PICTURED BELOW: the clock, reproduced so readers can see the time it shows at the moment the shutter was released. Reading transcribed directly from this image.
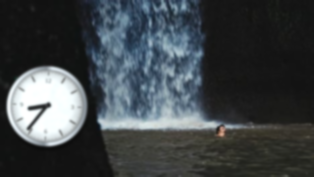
8:36
